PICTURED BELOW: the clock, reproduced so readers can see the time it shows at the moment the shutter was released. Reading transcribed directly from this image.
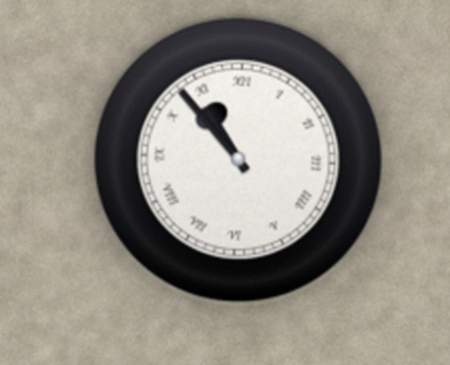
10:53
